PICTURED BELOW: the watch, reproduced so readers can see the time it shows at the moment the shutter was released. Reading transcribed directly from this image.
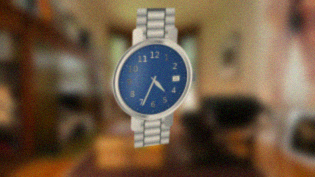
4:34
